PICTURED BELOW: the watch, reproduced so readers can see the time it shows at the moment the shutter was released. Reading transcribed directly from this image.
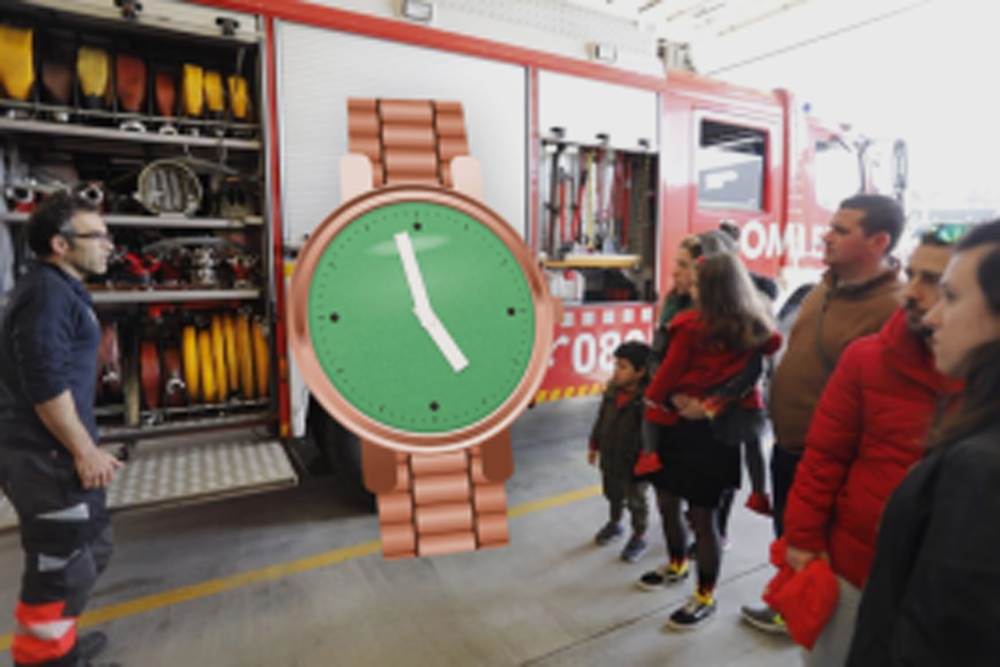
4:58
